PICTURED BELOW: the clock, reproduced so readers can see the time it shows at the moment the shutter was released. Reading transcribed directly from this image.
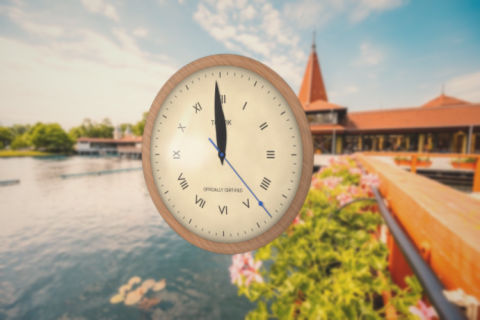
11:59:23
